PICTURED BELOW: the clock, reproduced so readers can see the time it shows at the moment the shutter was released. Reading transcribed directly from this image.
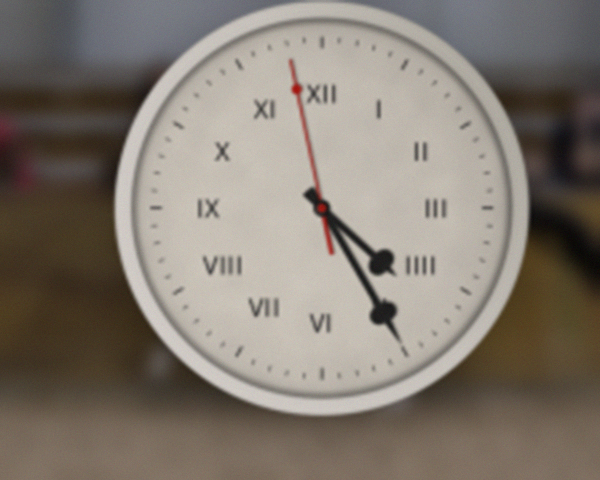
4:24:58
